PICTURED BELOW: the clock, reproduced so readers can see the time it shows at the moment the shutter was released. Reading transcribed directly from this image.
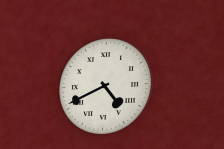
4:41
